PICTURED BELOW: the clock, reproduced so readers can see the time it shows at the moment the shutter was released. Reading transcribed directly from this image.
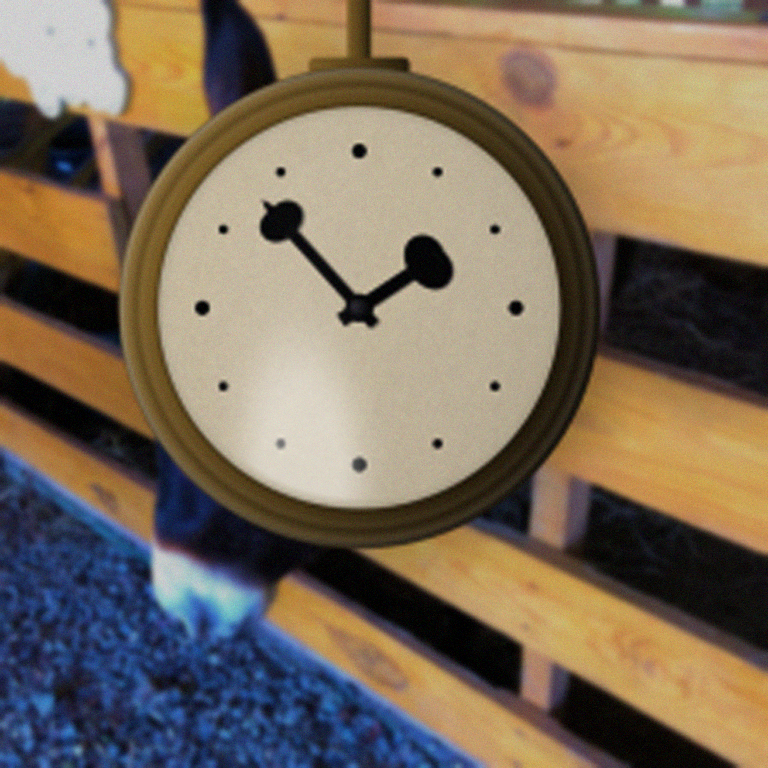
1:53
